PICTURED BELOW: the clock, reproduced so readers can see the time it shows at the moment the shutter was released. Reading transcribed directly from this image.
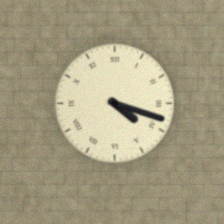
4:18
